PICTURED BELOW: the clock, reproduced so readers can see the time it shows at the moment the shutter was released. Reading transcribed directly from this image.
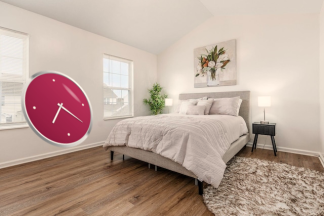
7:22
